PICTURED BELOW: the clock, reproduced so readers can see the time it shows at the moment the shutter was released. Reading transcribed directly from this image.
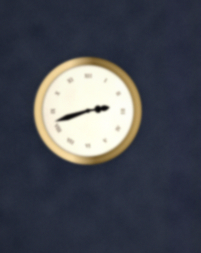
2:42
